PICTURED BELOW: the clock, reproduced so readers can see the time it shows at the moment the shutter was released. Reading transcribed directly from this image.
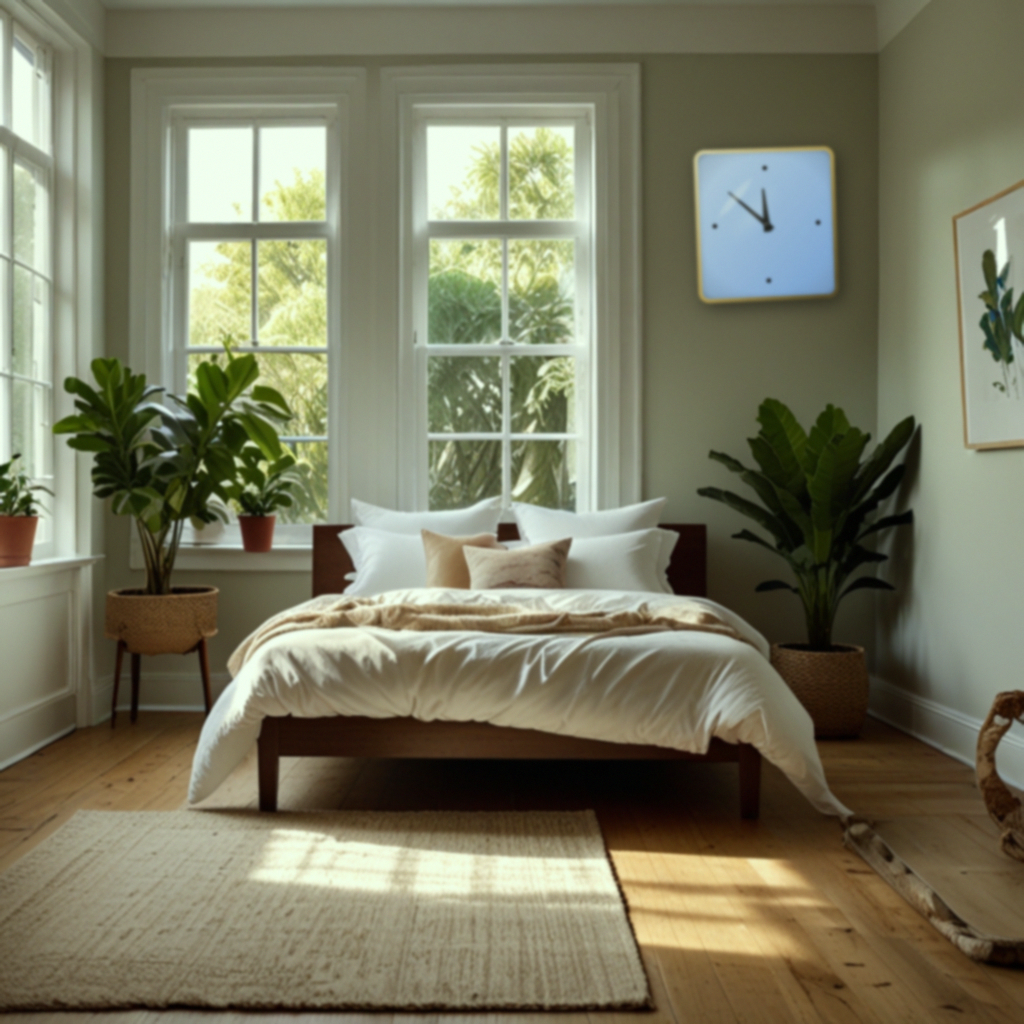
11:52
